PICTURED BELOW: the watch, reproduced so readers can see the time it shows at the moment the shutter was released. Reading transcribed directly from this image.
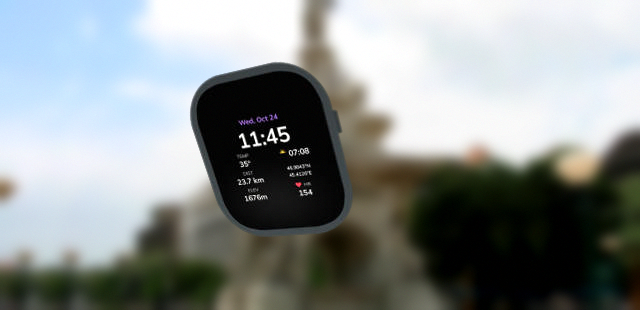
11:45
